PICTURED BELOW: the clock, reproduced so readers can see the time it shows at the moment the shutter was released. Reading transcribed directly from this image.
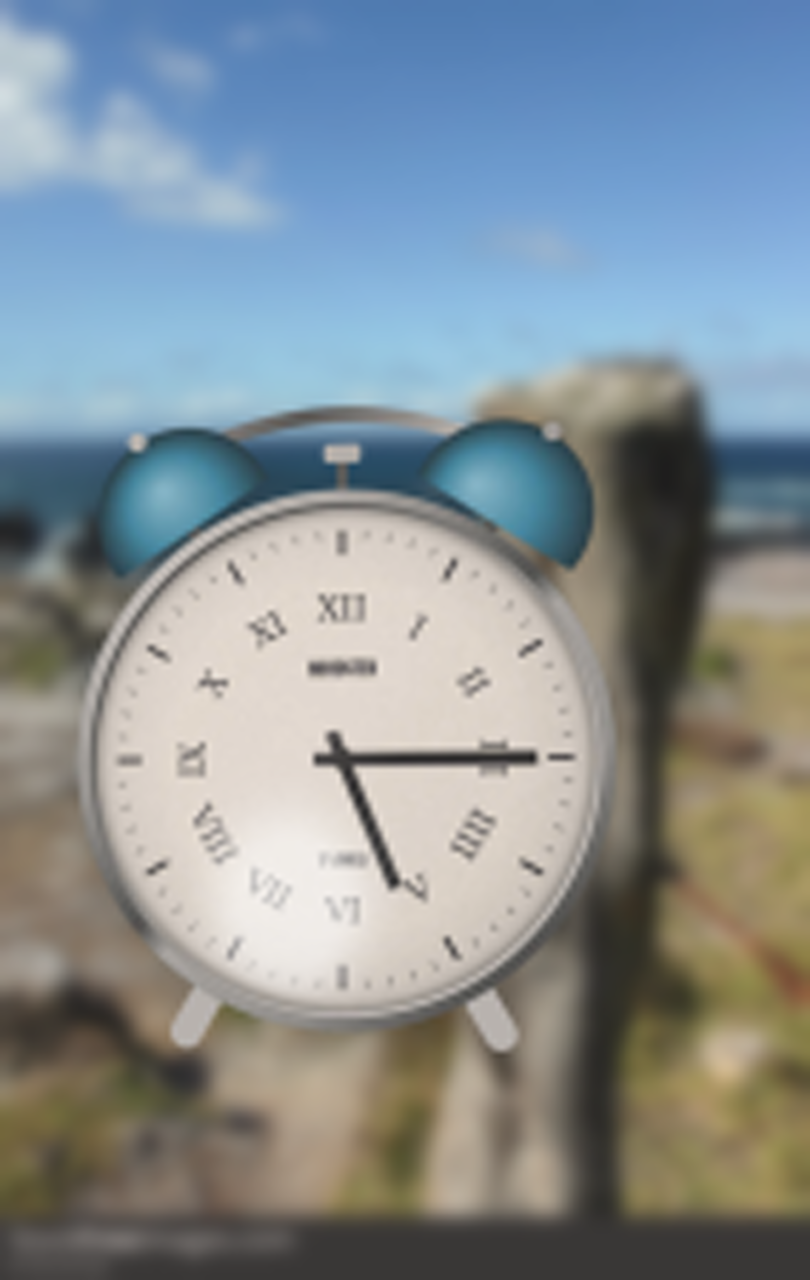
5:15
